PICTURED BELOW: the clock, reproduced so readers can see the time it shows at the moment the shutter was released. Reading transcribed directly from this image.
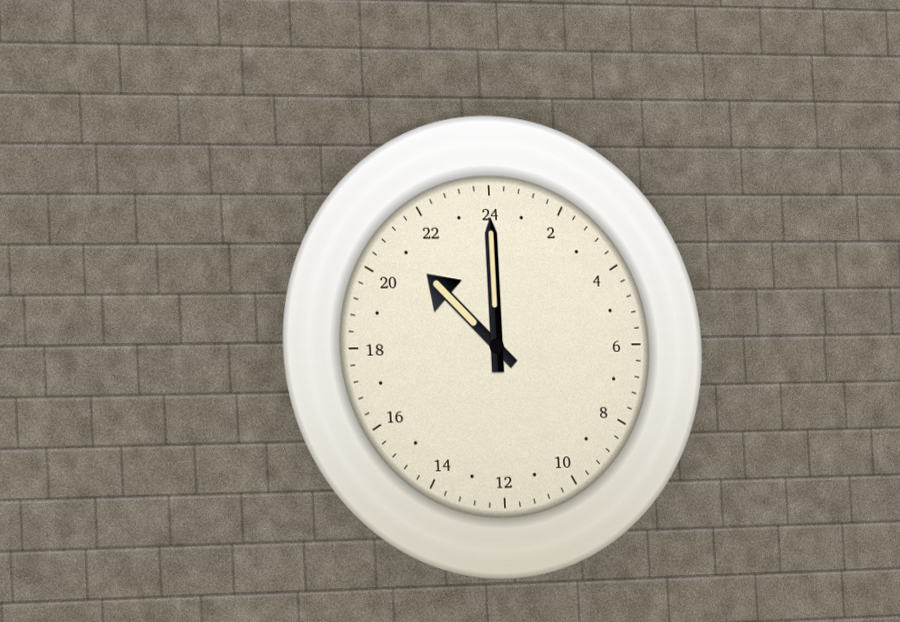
21:00
